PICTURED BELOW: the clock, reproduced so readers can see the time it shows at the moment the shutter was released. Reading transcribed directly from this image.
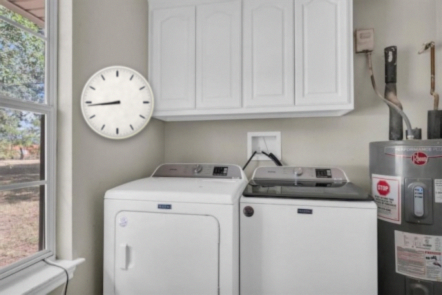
8:44
